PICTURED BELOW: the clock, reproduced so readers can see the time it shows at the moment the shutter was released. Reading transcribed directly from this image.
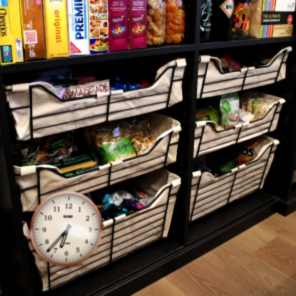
6:37
